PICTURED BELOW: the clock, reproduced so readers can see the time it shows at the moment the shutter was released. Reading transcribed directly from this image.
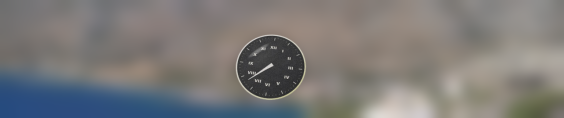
7:38
